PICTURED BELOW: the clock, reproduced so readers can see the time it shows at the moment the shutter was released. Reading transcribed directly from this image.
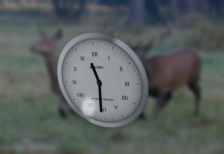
11:31
